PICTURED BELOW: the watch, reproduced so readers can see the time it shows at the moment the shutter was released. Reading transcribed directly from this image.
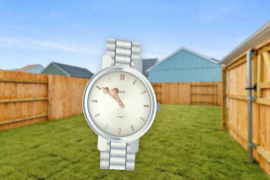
10:51
